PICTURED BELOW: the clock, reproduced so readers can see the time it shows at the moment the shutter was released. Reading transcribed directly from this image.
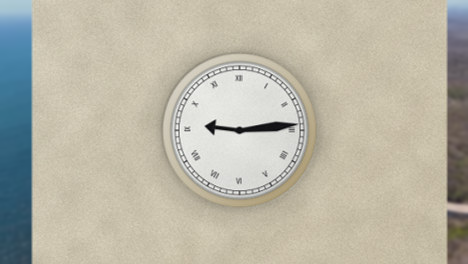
9:14
